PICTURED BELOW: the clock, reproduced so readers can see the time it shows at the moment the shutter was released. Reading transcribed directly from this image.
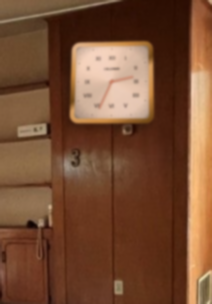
2:34
